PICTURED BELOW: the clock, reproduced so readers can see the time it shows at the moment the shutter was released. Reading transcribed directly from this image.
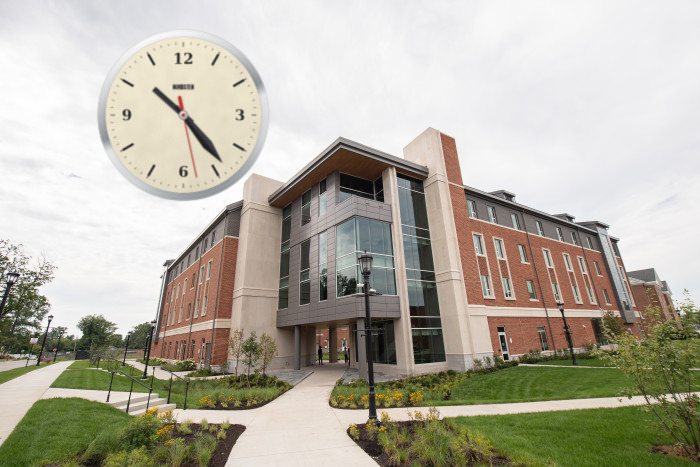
10:23:28
